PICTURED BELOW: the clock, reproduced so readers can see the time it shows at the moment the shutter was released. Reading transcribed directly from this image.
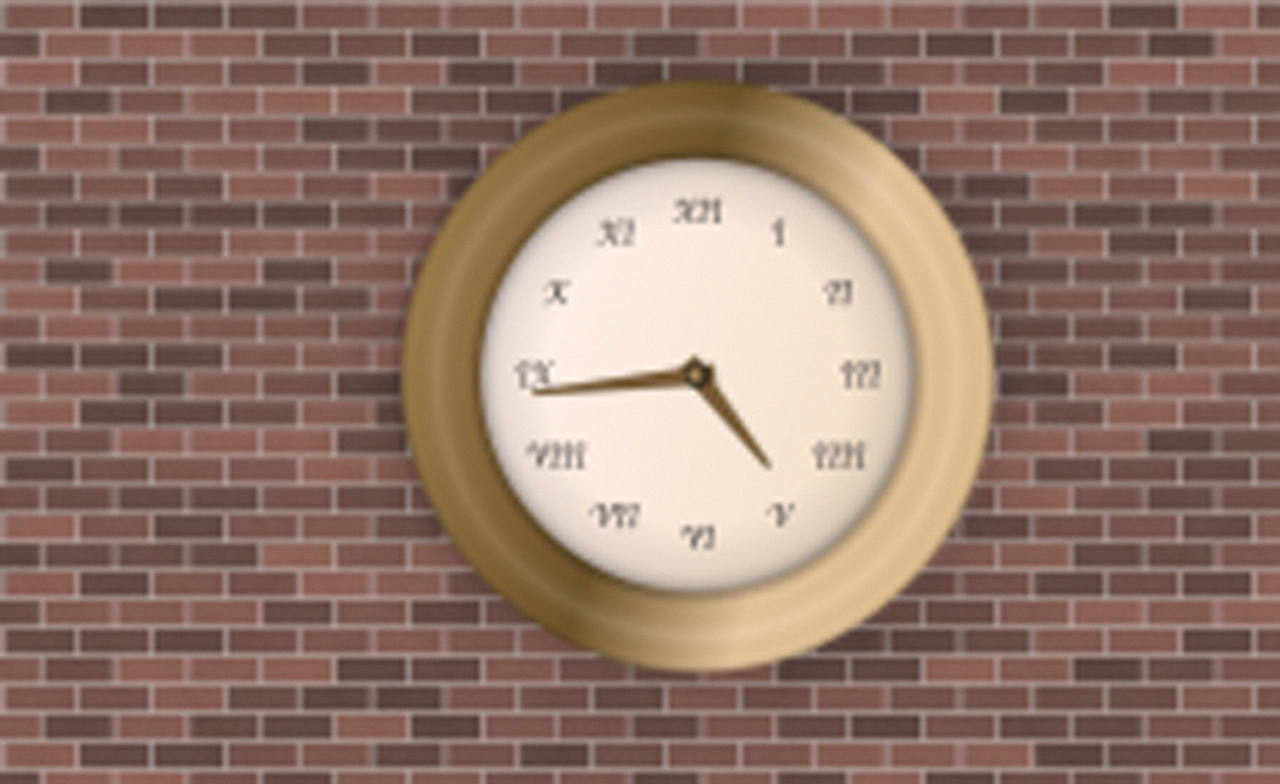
4:44
